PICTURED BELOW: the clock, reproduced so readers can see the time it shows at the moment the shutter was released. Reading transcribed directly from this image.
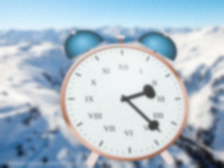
2:23
